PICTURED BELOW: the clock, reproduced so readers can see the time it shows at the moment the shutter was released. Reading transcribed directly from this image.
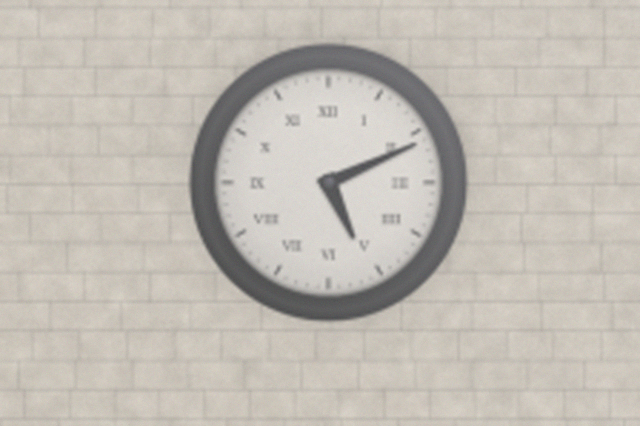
5:11
